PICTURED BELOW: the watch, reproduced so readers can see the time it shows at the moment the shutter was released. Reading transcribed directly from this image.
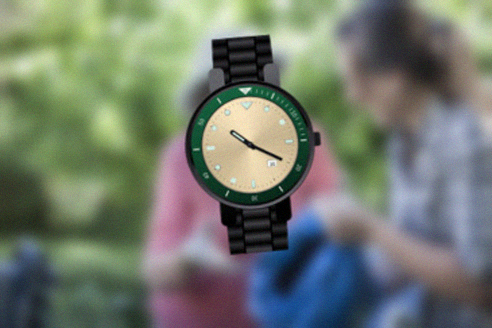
10:20
